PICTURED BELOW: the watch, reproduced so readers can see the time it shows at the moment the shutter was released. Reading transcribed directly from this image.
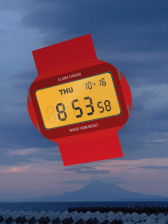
8:53:58
